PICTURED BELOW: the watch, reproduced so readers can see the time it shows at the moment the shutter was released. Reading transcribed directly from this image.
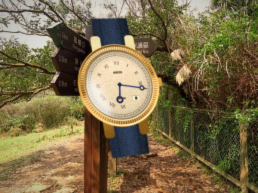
6:17
